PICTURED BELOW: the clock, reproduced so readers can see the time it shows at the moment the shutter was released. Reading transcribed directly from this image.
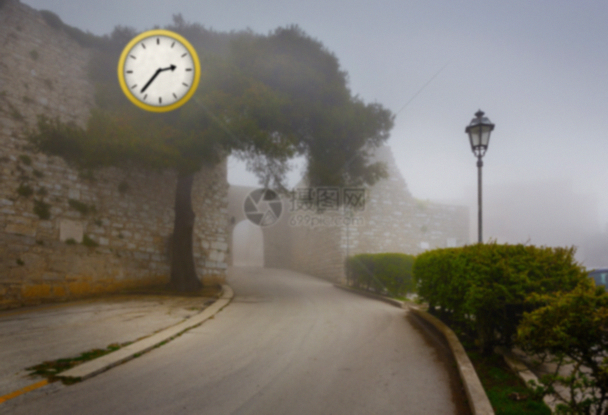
2:37
